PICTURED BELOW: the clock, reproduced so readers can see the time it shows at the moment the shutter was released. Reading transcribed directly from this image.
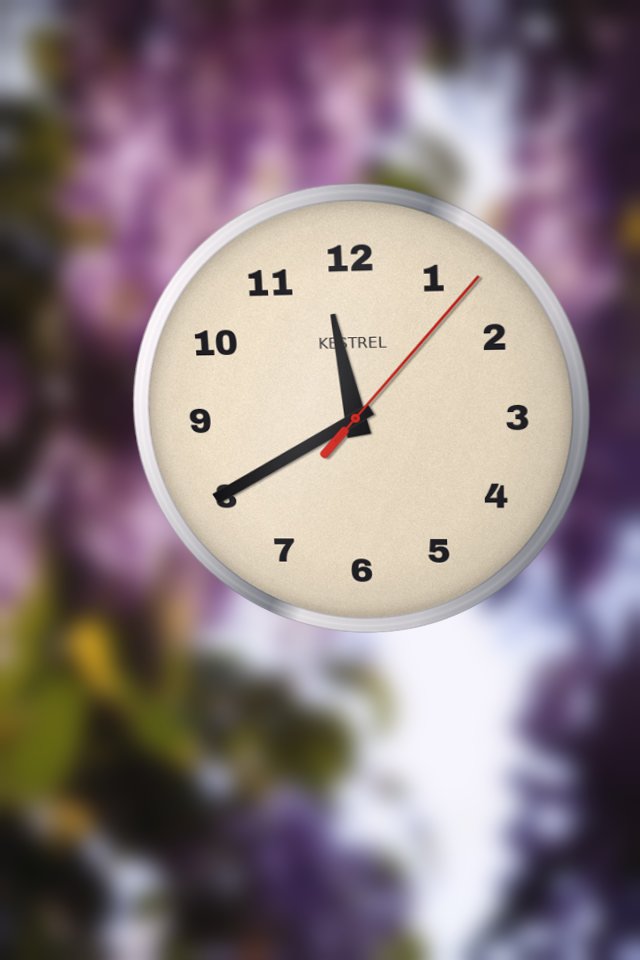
11:40:07
